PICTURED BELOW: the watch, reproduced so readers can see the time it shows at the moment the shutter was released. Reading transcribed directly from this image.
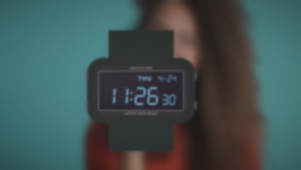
11:26
